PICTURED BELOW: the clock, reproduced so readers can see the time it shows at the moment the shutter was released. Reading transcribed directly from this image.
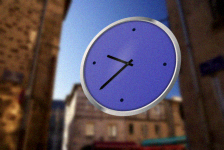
9:37
